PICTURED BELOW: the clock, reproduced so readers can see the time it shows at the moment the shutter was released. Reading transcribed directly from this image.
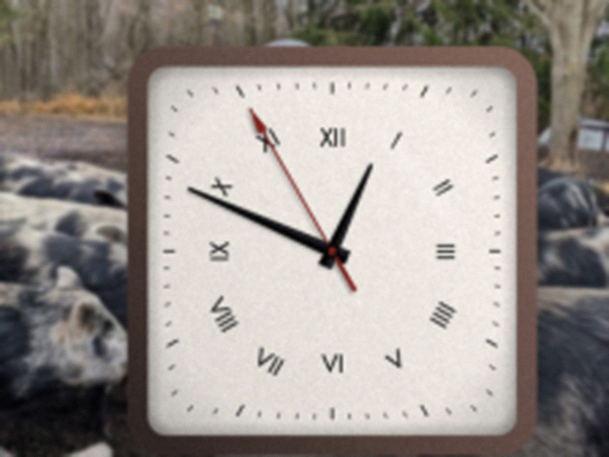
12:48:55
